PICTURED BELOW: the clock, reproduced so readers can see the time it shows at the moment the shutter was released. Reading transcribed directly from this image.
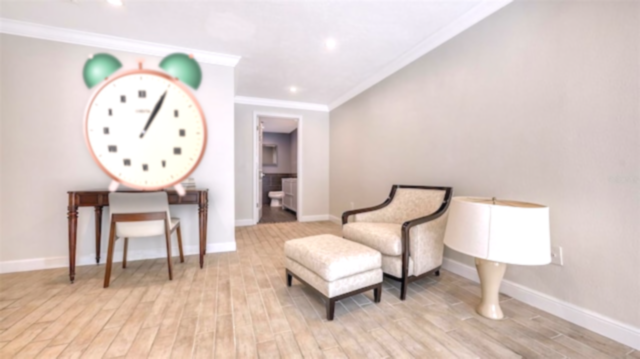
1:05
